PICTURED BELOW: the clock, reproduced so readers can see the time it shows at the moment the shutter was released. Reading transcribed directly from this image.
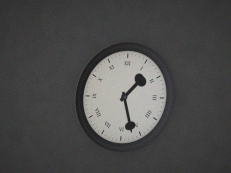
1:27
